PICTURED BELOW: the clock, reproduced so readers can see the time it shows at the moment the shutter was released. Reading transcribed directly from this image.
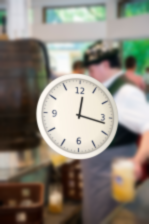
12:17
